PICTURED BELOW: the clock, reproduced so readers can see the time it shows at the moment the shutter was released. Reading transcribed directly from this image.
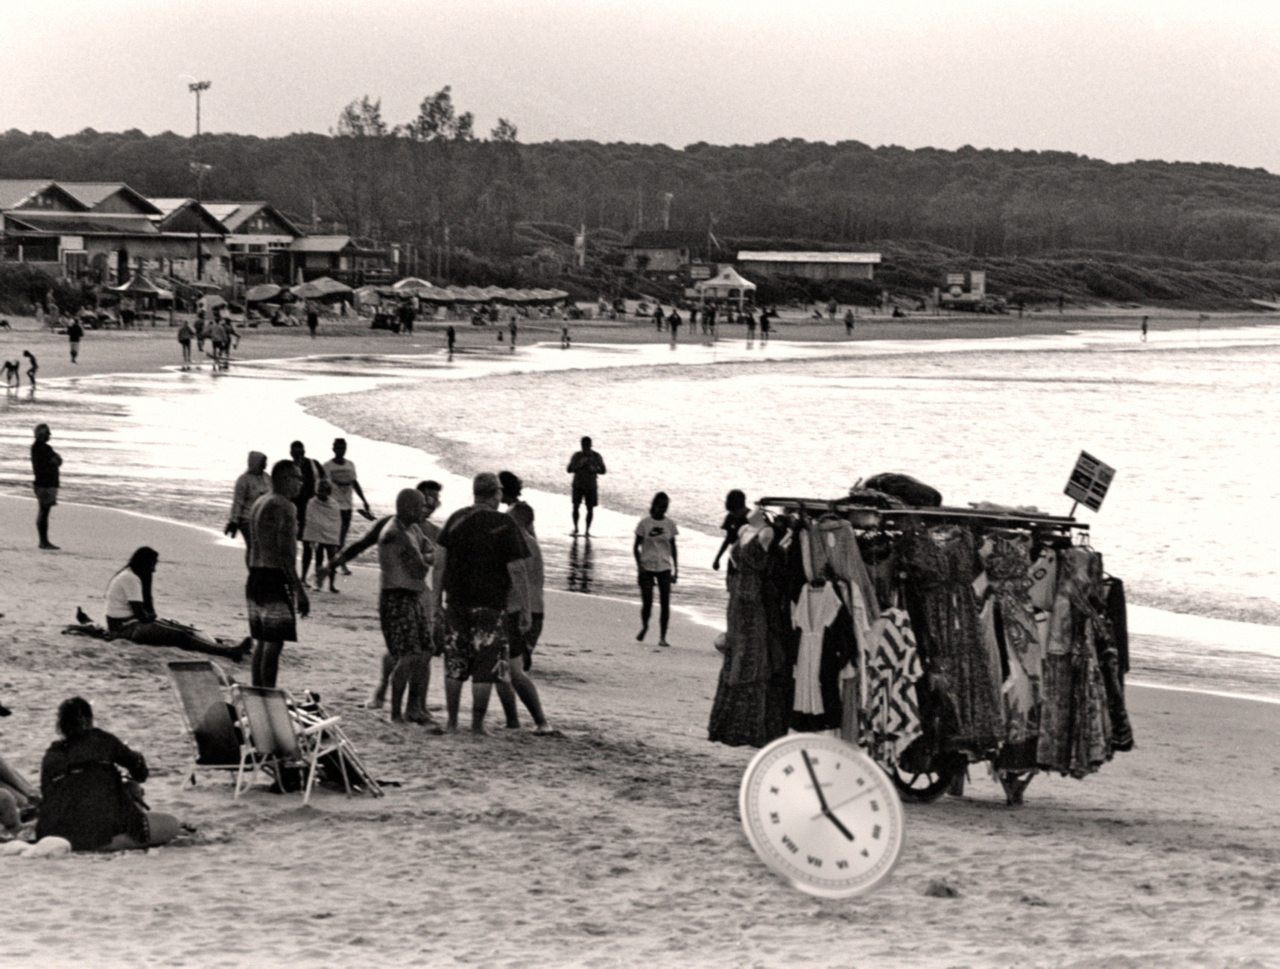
4:59:12
